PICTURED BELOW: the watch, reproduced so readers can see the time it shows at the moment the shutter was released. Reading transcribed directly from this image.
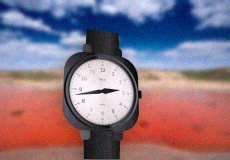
2:43
